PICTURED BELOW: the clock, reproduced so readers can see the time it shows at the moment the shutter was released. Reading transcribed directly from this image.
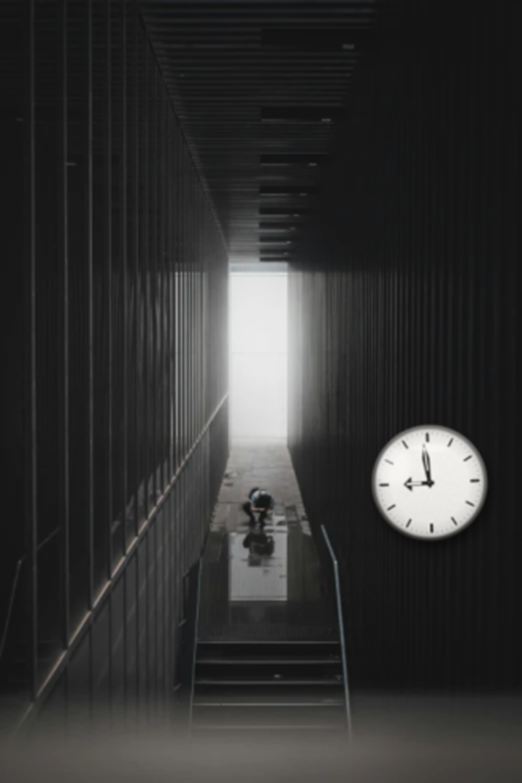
8:59
